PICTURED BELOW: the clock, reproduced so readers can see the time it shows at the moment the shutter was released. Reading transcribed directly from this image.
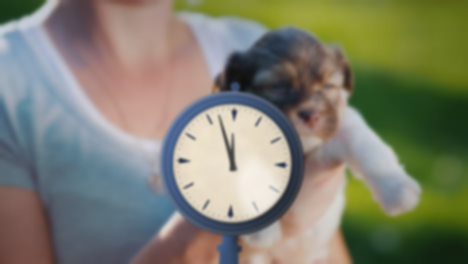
11:57
